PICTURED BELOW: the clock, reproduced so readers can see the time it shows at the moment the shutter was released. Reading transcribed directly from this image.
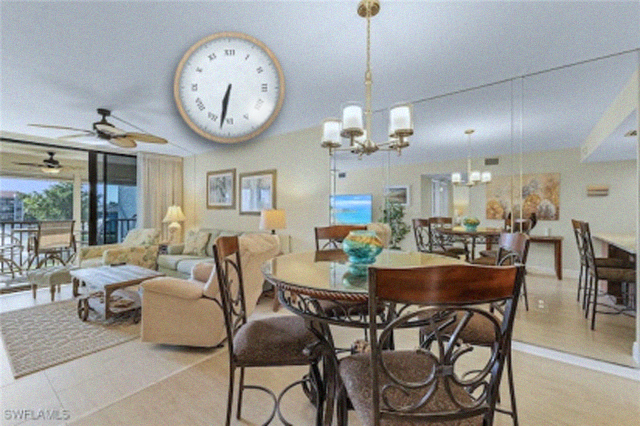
6:32
